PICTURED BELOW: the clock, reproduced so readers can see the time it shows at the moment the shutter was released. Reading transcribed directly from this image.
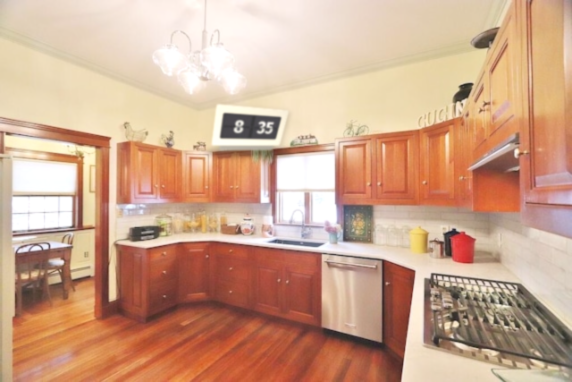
8:35
